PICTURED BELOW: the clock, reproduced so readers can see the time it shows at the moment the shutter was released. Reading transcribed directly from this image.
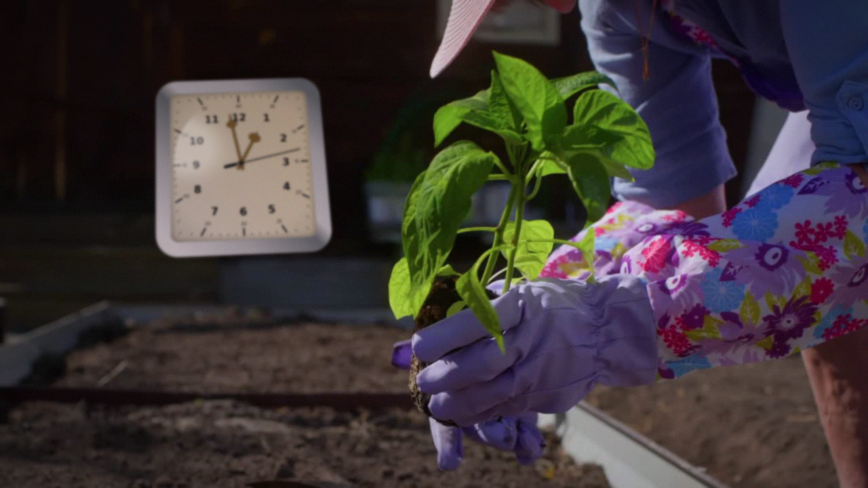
12:58:13
